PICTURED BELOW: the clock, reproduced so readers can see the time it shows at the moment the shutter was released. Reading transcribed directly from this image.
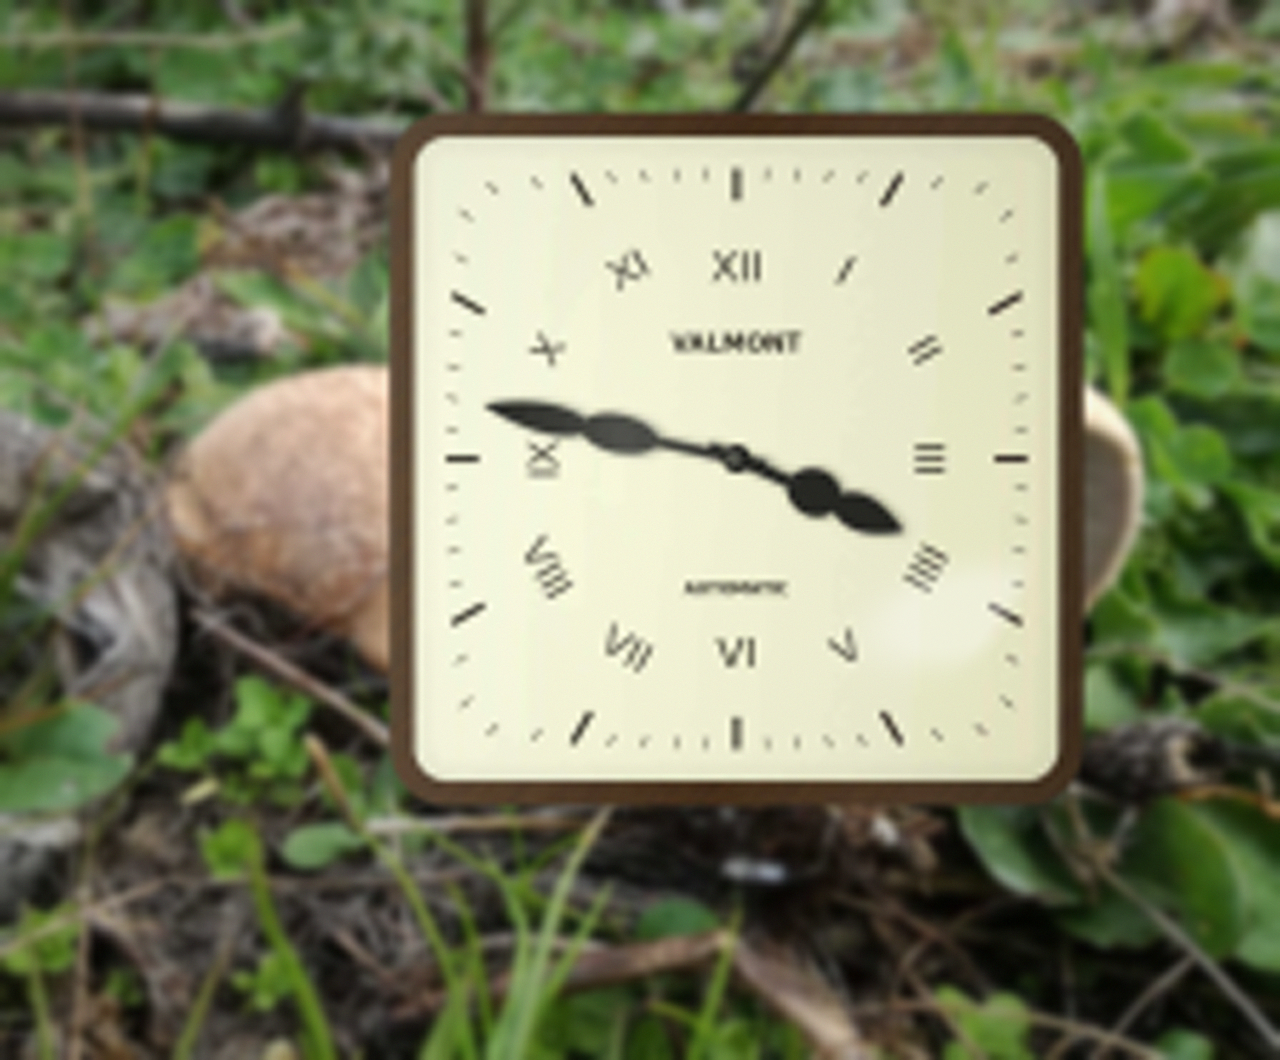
3:47
